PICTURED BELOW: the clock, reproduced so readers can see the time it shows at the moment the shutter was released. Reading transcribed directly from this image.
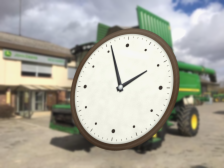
1:56
